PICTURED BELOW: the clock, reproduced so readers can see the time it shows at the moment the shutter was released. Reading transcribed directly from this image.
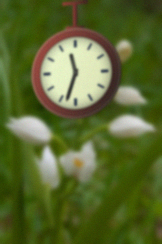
11:33
